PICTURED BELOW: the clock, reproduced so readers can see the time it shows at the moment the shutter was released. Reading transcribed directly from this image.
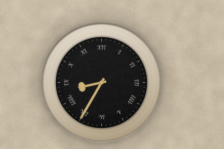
8:35
